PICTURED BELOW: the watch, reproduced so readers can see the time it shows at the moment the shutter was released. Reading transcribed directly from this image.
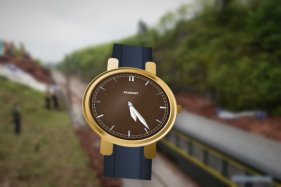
5:24
